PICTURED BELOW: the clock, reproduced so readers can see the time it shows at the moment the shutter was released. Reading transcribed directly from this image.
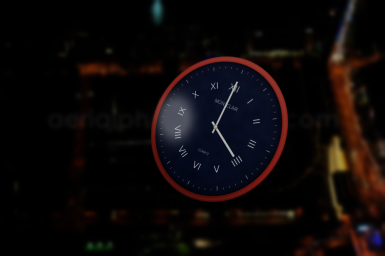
4:00
